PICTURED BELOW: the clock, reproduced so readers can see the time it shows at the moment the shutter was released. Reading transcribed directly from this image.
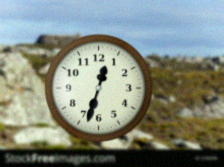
12:33
